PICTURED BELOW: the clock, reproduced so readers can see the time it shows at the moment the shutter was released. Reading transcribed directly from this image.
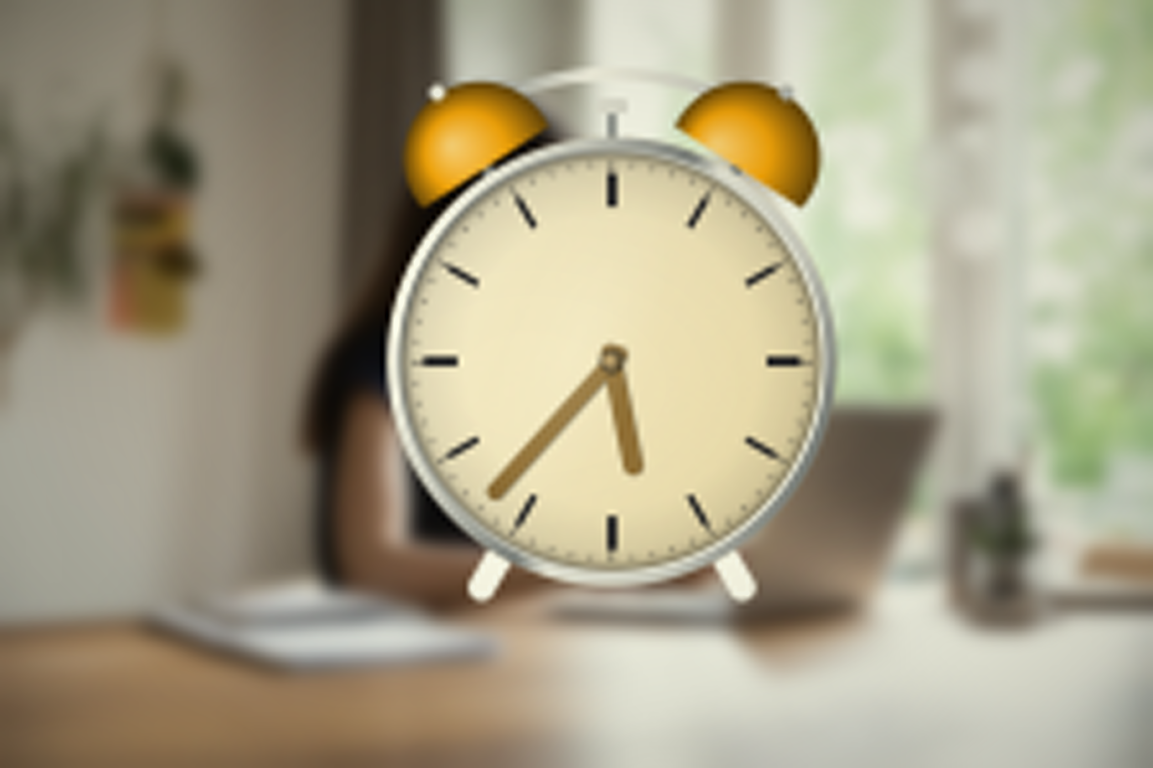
5:37
